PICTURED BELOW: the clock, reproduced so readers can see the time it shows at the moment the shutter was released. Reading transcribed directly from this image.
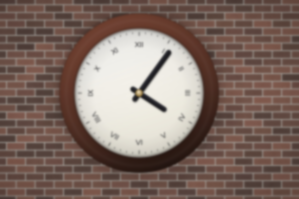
4:06
